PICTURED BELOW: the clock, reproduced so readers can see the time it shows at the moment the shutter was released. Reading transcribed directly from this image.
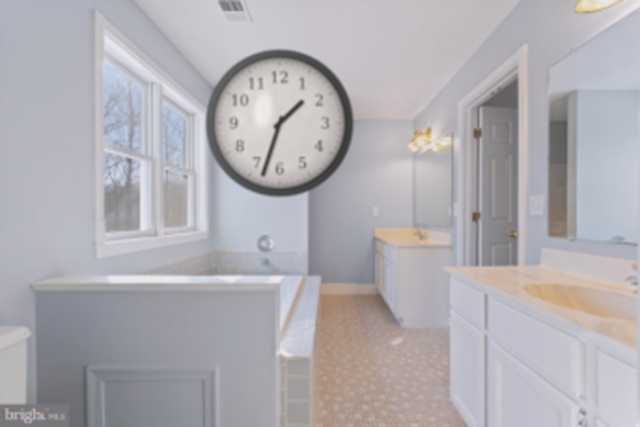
1:33
